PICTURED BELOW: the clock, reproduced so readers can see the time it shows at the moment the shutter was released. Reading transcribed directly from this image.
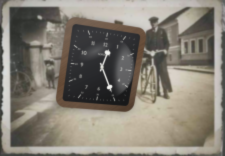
12:25
